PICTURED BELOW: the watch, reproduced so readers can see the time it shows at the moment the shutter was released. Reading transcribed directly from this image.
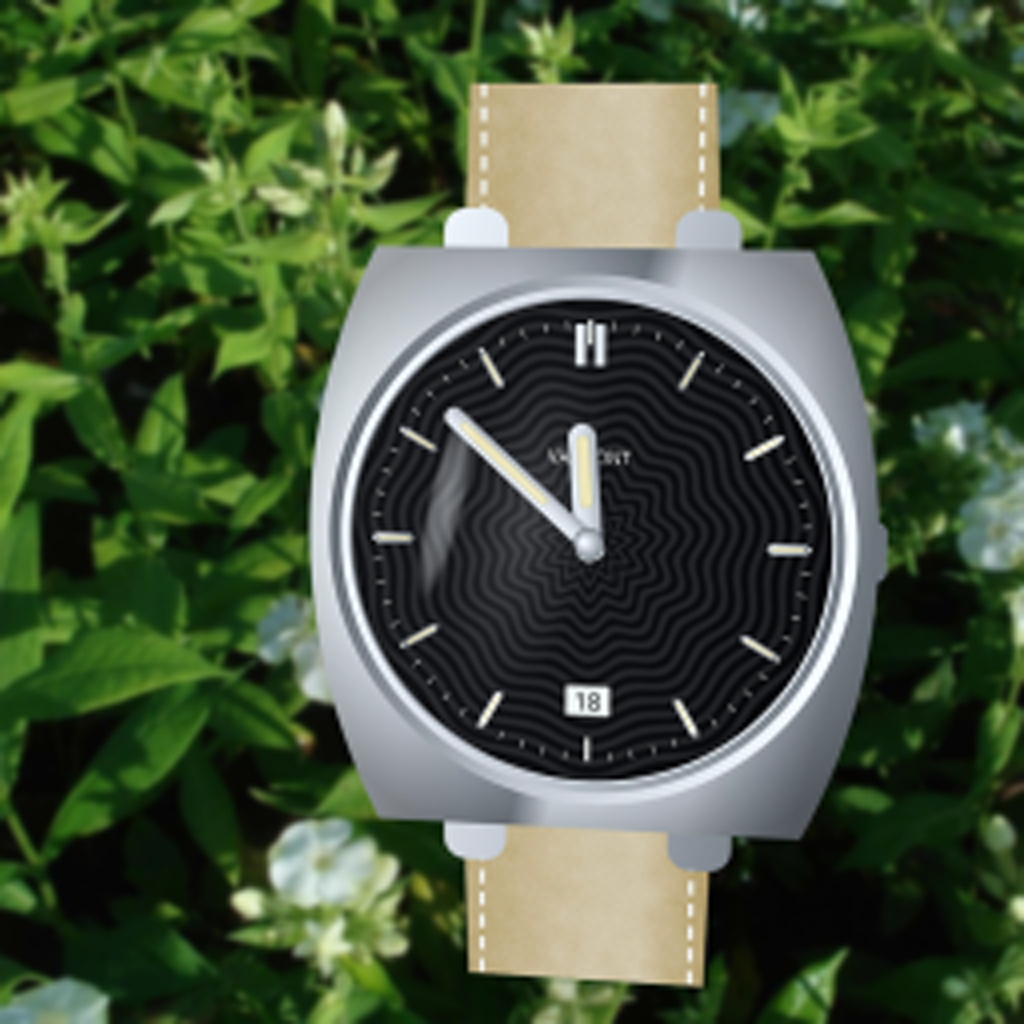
11:52
